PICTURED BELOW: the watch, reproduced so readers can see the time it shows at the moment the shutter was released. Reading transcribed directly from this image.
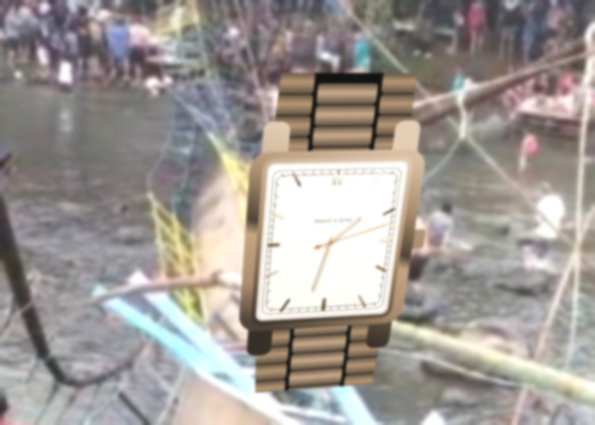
1:32:12
